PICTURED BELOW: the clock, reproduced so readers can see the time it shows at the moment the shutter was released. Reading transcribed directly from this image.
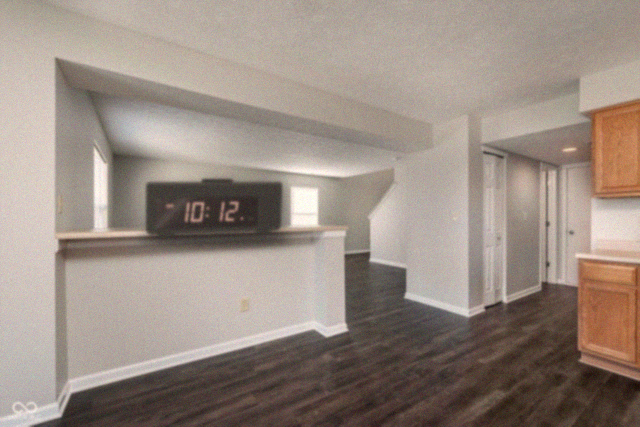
10:12
